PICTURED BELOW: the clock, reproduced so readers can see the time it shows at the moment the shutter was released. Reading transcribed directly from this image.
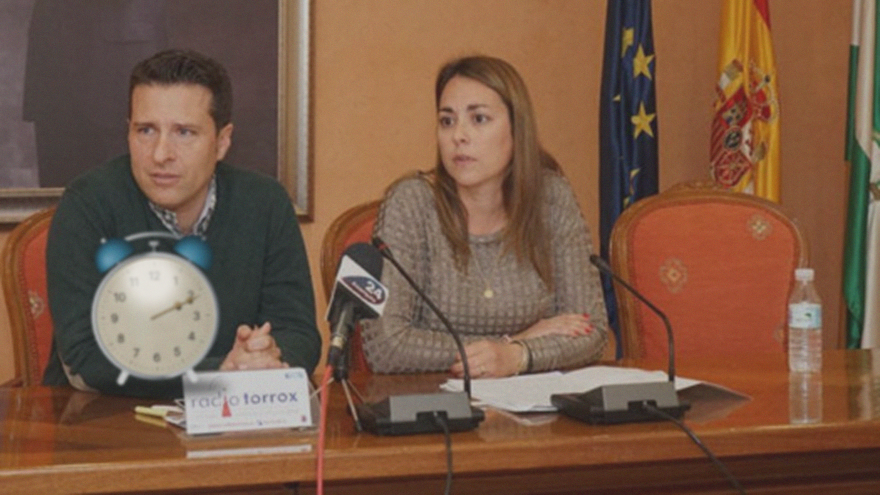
2:11
